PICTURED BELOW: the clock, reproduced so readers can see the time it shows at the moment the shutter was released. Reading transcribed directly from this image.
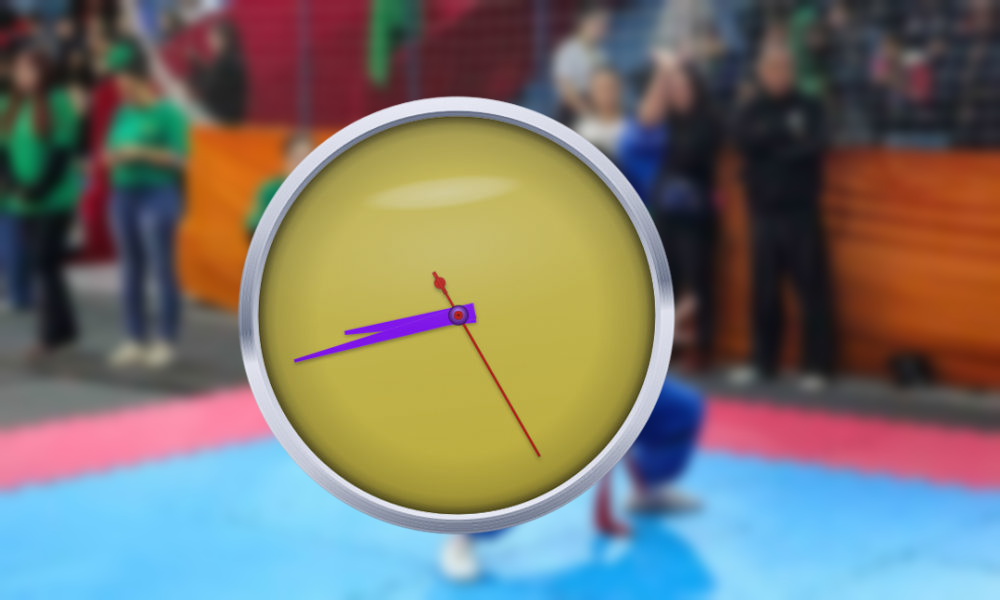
8:42:25
